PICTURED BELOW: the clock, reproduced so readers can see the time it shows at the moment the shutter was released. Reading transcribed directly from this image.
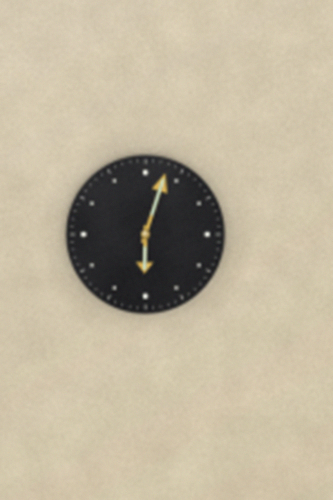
6:03
